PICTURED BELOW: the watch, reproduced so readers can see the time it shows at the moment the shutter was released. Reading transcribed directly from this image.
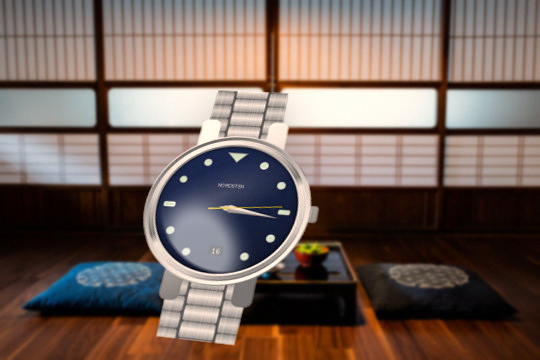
3:16:14
